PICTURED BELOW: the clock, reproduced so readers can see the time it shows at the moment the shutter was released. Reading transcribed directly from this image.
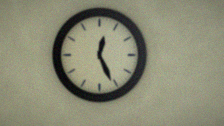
12:26
